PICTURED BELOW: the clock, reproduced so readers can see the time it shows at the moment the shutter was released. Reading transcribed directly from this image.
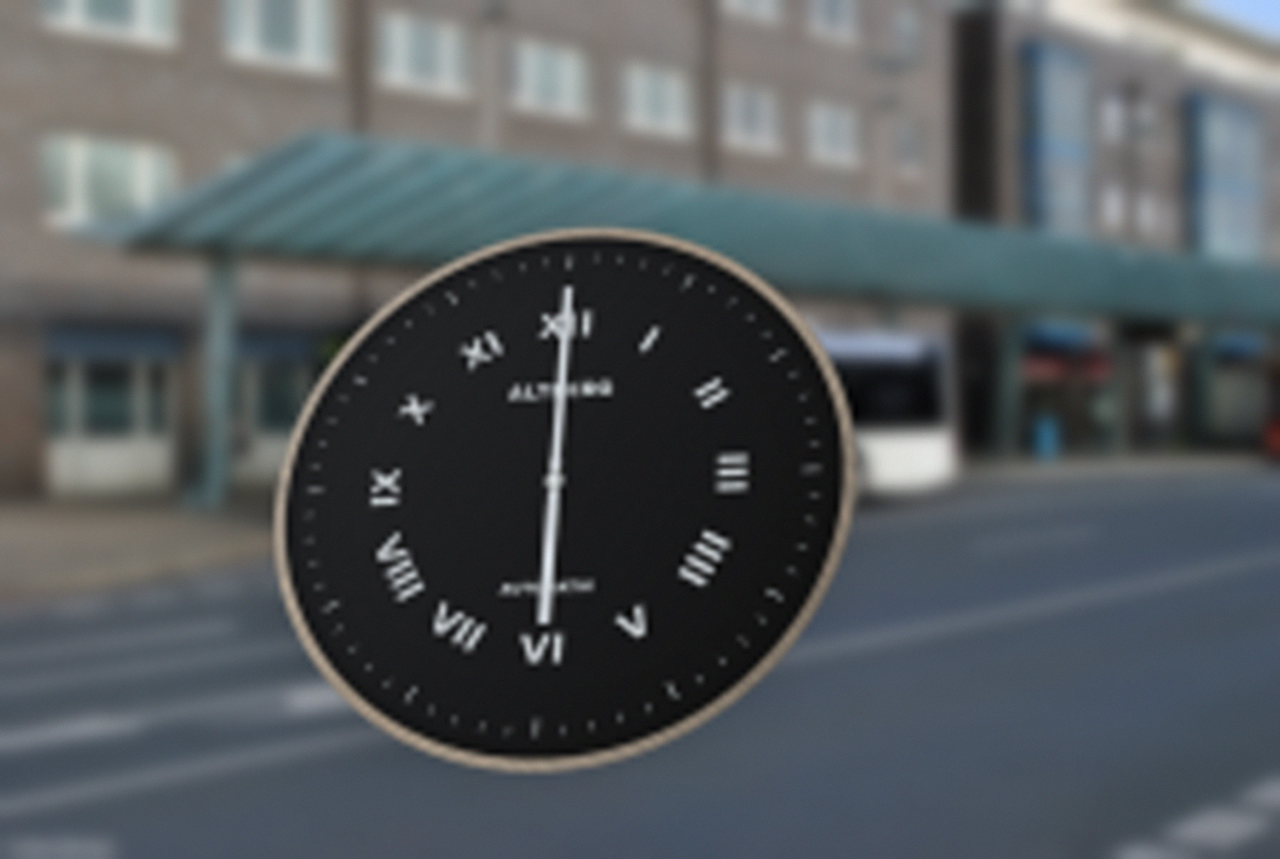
6:00
